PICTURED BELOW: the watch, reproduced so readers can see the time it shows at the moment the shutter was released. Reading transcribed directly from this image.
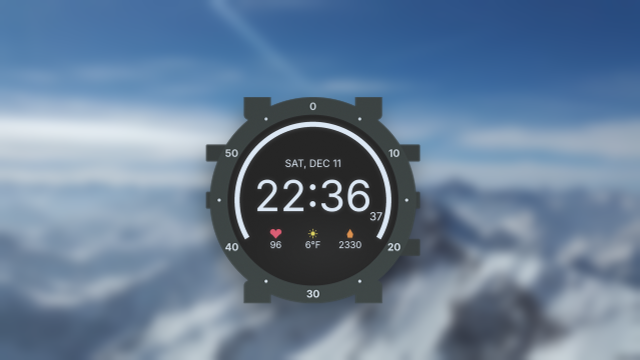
22:36:37
